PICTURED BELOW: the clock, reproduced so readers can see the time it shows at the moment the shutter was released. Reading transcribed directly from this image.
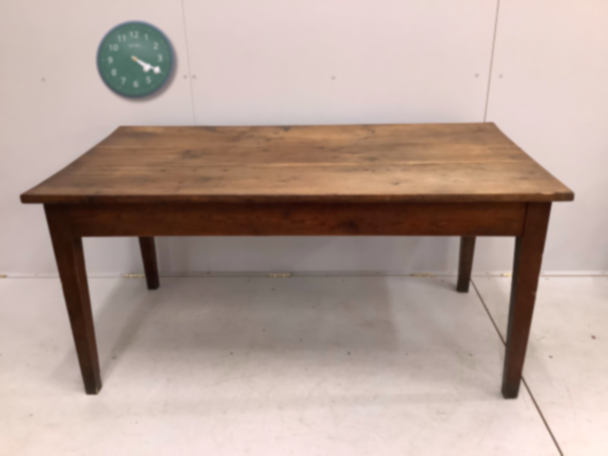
4:20
